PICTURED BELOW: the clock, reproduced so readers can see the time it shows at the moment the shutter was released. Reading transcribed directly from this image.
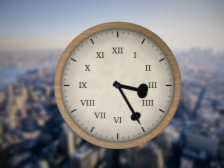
3:25
